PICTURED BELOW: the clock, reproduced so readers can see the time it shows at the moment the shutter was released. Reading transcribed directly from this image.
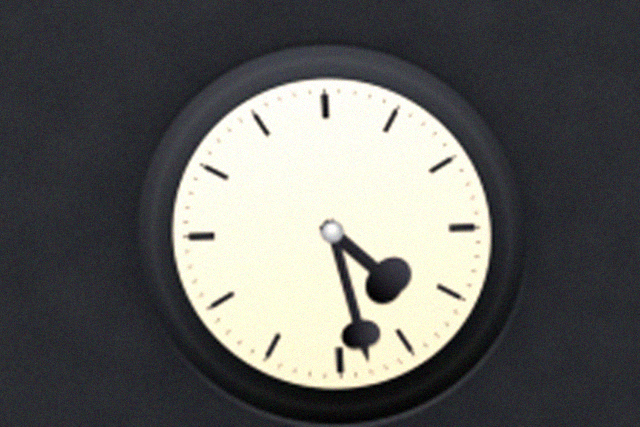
4:28
